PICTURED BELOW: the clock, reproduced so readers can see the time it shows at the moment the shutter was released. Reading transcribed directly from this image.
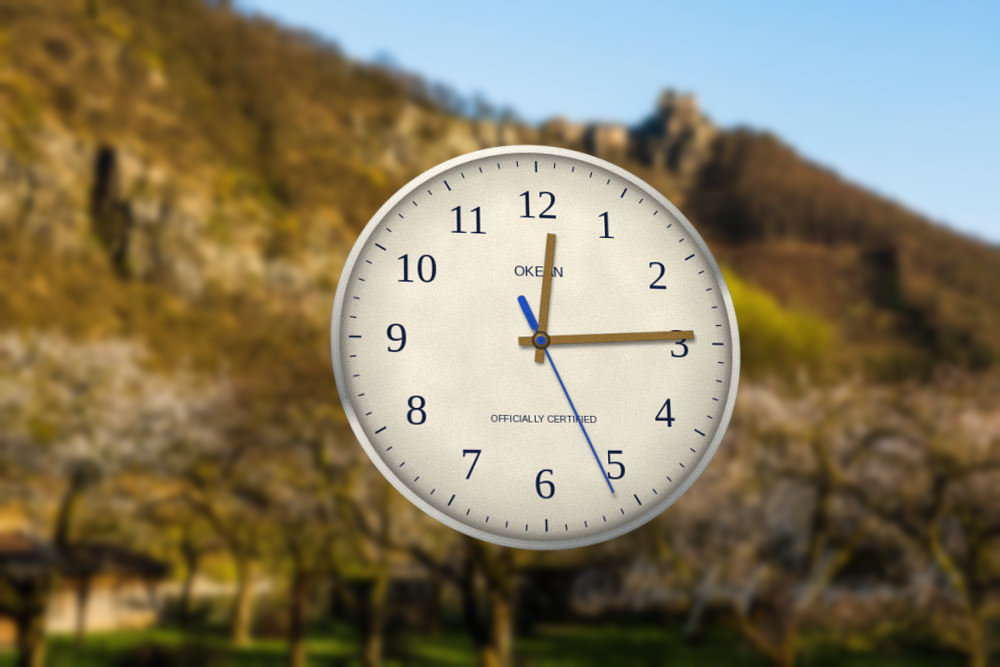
12:14:26
